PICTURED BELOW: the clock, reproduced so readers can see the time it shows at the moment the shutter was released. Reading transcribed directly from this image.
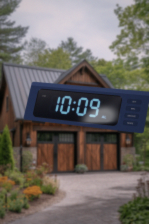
10:09
